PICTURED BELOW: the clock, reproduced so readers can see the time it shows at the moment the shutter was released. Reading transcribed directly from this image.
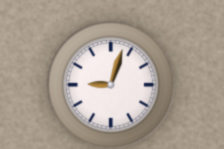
9:03
